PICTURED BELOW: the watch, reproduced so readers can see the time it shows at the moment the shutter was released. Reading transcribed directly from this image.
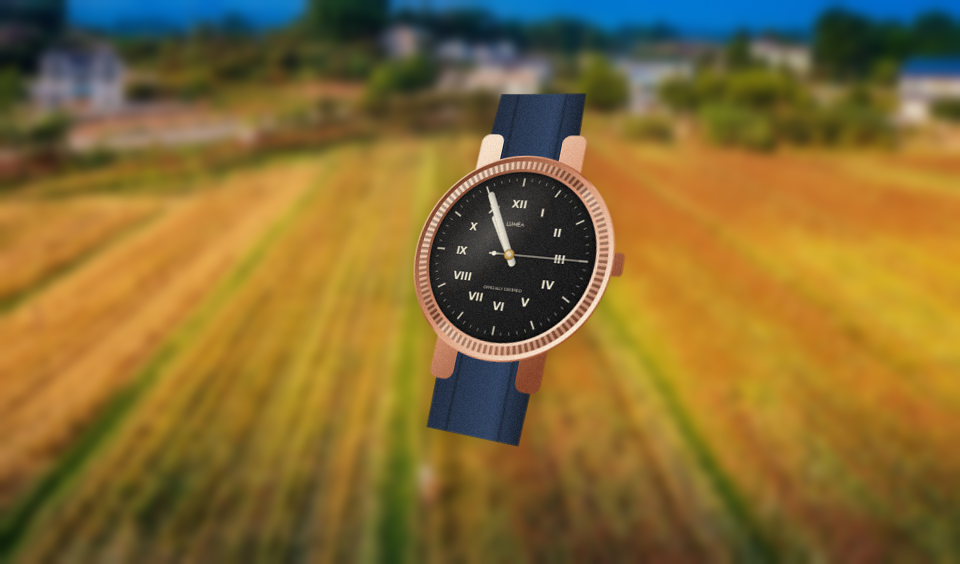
10:55:15
